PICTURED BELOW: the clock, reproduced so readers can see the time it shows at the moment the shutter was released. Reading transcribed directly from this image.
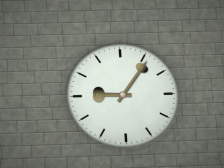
9:06
